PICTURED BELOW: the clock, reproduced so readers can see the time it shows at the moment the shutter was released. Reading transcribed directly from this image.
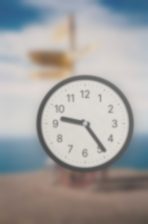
9:24
